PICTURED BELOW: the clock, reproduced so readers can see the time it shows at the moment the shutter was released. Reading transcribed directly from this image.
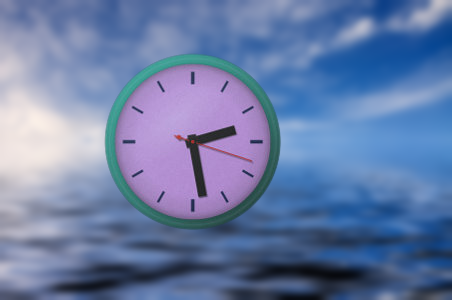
2:28:18
